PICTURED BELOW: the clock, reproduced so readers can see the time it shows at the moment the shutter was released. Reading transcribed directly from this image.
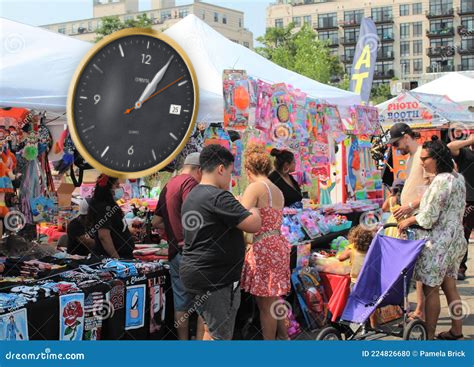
1:05:09
